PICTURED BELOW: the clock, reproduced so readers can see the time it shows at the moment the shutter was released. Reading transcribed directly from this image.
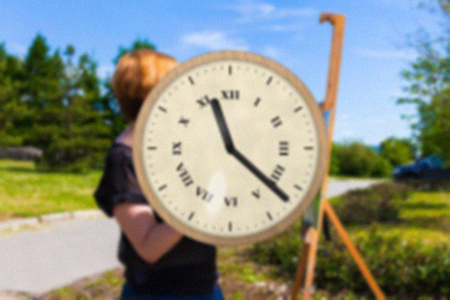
11:22
